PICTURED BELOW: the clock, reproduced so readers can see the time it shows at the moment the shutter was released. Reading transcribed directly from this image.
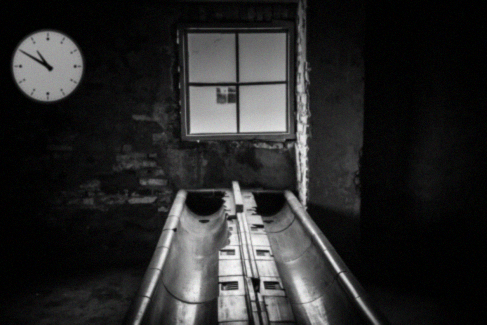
10:50
